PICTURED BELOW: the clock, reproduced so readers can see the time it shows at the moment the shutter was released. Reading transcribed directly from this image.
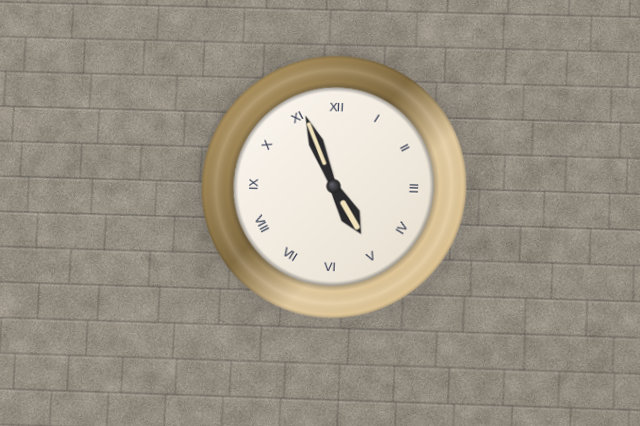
4:56
